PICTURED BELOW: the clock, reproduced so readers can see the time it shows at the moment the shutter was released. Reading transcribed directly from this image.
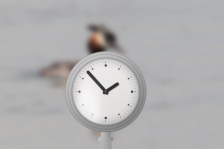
1:53
